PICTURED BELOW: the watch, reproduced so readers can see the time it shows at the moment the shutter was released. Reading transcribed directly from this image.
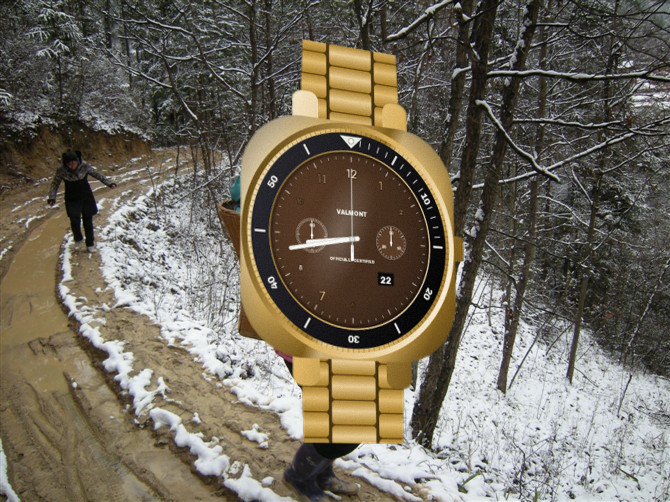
8:43
